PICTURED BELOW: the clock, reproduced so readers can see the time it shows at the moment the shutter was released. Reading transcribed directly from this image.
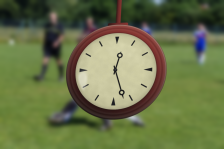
12:27
